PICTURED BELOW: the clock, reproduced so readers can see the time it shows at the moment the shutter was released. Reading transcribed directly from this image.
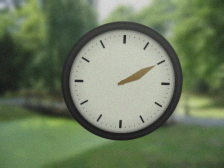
2:10
